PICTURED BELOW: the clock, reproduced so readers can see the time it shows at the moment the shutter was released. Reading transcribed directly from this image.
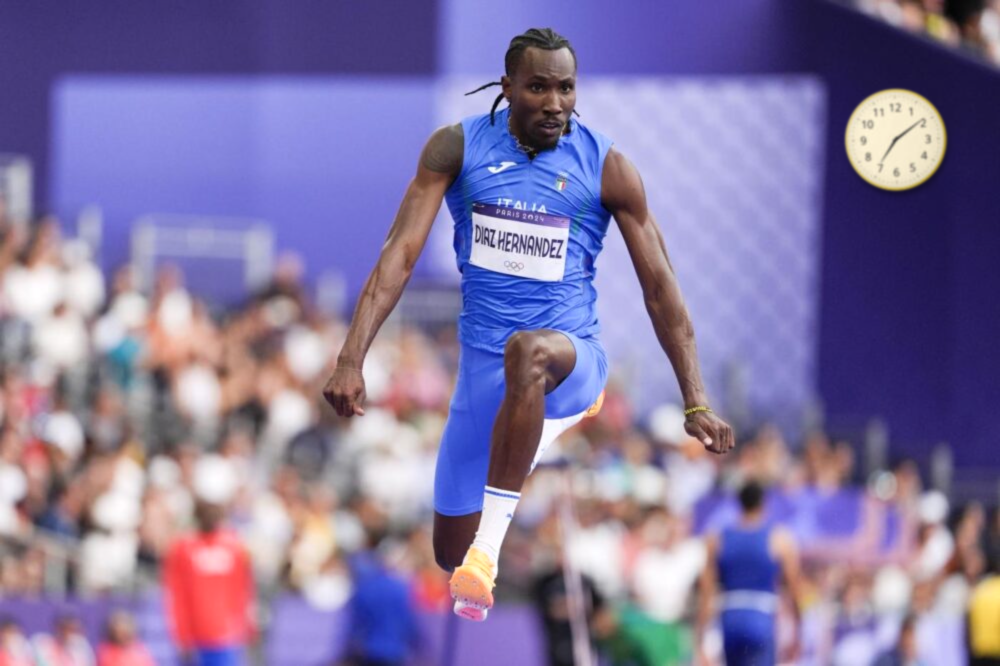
7:09
